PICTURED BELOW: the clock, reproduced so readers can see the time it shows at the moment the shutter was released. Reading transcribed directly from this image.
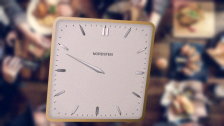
9:49
